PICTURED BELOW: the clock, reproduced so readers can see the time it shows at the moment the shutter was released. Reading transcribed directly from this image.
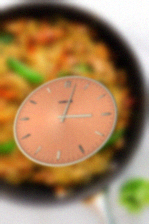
3:02
